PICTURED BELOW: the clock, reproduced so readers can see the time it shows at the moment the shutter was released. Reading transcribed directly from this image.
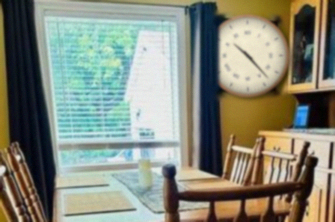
10:23
